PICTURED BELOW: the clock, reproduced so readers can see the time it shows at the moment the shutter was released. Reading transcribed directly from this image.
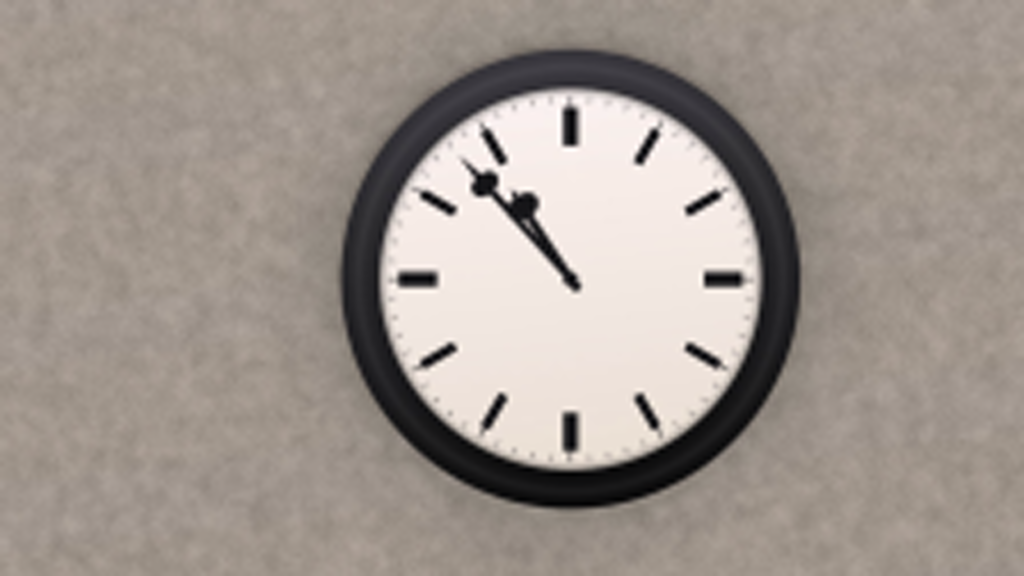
10:53
